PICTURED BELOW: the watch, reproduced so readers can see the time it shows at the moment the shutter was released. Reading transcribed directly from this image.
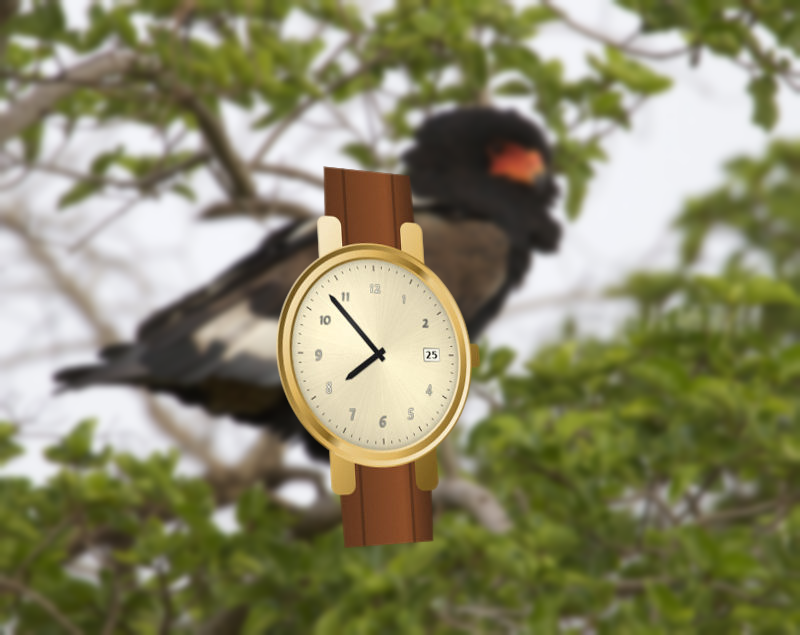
7:53
